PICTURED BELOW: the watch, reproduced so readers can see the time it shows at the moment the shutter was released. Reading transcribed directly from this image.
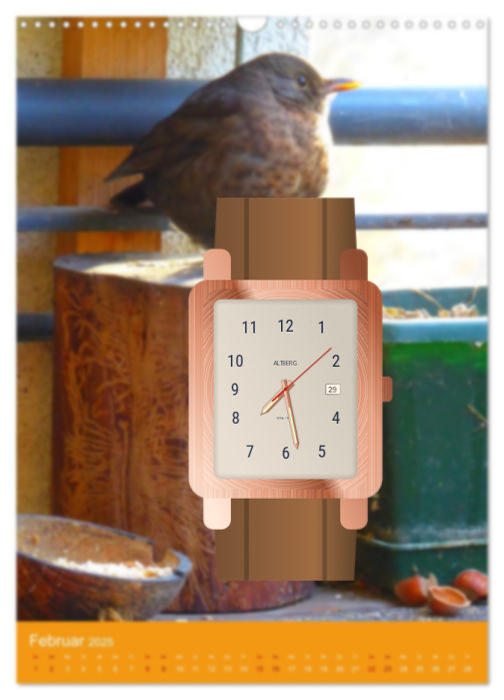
7:28:08
